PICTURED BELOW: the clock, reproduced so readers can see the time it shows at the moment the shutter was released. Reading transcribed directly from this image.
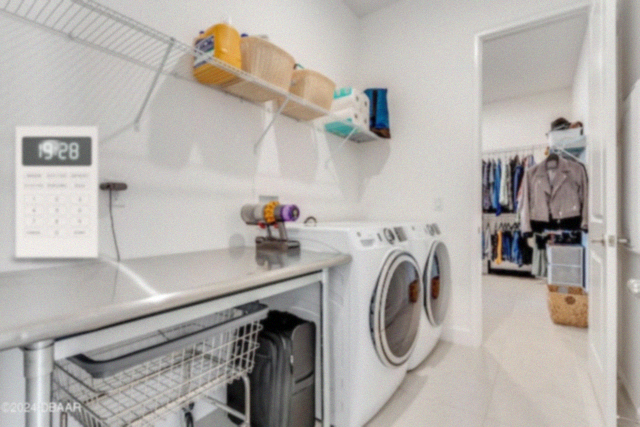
19:28
